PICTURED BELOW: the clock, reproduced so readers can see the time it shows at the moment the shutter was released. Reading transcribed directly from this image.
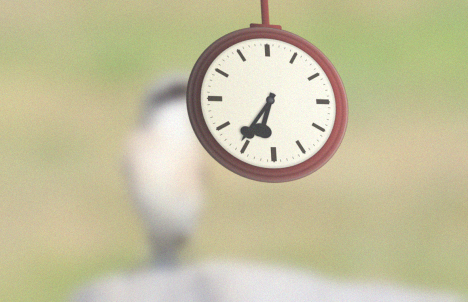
6:36
